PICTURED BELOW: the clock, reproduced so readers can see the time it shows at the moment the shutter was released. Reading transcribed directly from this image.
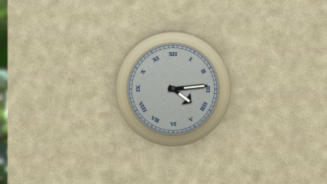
4:14
